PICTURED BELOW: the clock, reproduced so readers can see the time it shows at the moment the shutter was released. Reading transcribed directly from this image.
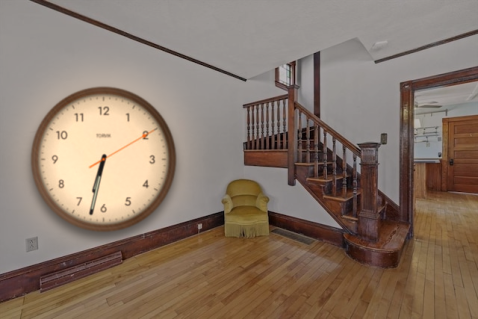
6:32:10
